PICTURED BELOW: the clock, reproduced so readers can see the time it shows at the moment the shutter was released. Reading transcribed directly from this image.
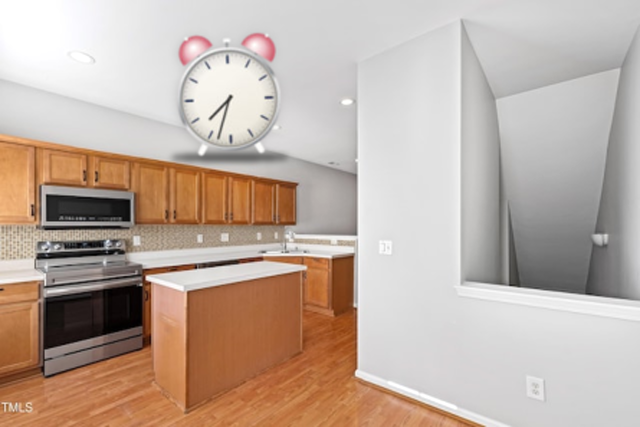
7:33
